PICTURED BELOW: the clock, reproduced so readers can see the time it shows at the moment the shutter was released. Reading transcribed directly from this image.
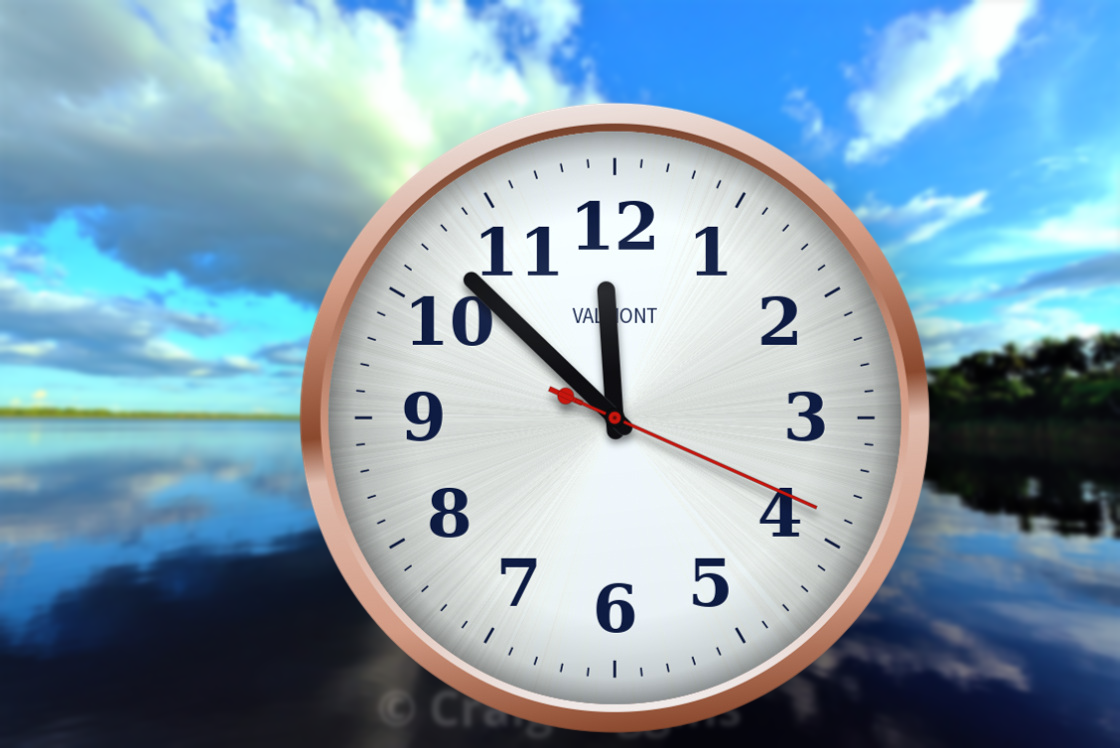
11:52:19
